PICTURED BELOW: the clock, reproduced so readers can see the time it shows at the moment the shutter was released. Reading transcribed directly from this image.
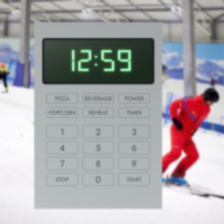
12:59
